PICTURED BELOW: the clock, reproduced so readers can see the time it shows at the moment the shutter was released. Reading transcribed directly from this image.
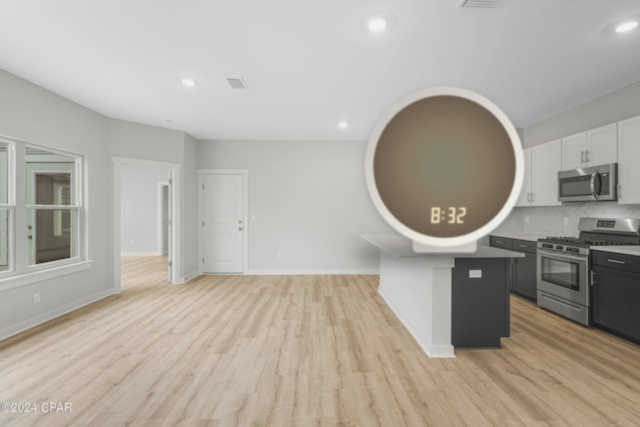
8:32
